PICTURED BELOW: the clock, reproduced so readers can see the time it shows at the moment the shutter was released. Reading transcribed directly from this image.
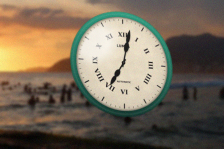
7:02
